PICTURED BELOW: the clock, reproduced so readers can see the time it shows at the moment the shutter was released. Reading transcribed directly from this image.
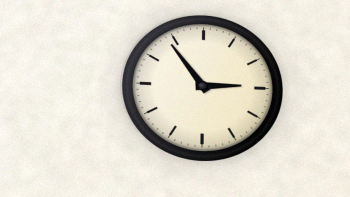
2:54
